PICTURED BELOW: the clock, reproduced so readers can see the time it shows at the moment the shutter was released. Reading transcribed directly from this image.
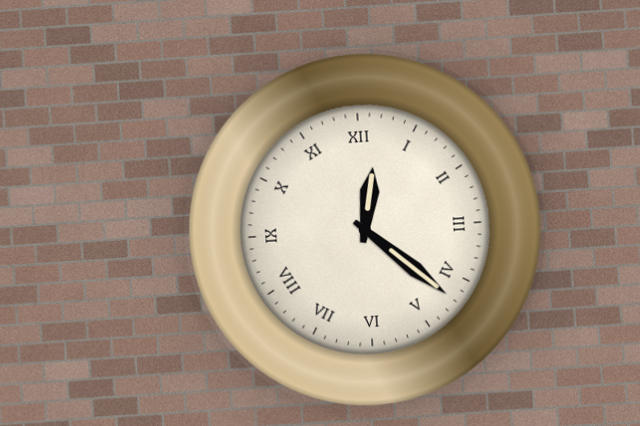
12:22
